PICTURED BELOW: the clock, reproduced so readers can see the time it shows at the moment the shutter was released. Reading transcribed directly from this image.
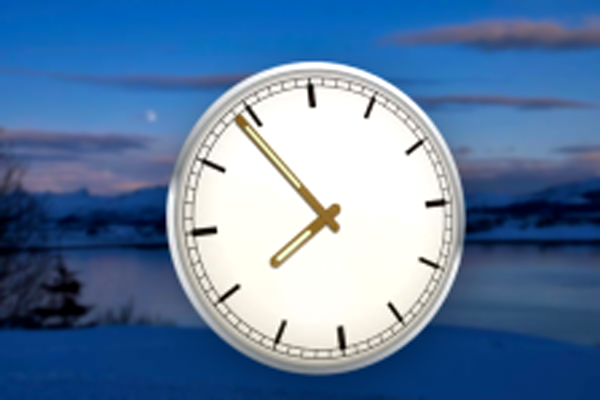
7:54
